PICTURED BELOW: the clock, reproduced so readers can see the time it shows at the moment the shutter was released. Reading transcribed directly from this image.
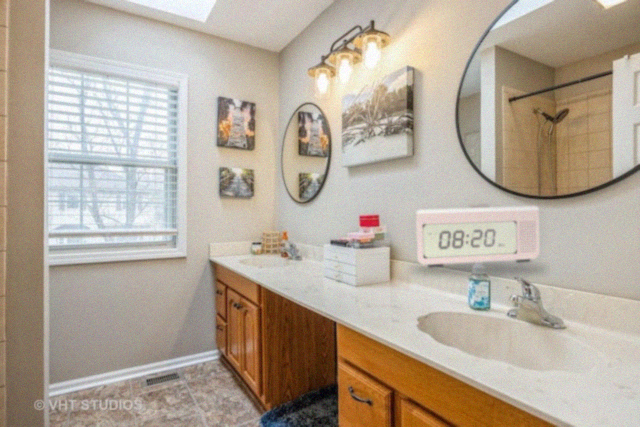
8:20
